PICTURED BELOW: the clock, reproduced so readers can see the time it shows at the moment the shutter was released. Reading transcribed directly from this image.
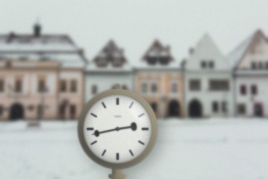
2:43
